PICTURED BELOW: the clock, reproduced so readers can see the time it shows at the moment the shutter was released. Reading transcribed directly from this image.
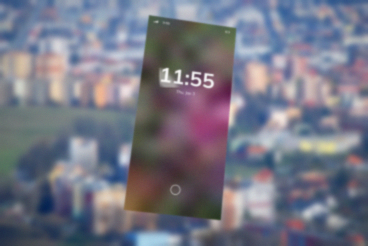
11:55
